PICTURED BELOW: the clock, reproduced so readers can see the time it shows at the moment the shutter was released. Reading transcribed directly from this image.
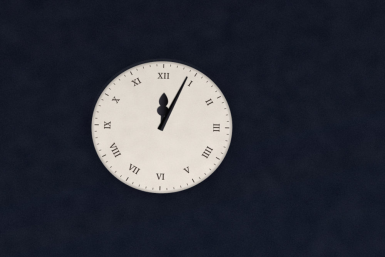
12:04
